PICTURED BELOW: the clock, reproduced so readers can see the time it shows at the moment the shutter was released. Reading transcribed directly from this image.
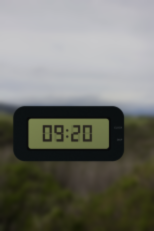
9:20
